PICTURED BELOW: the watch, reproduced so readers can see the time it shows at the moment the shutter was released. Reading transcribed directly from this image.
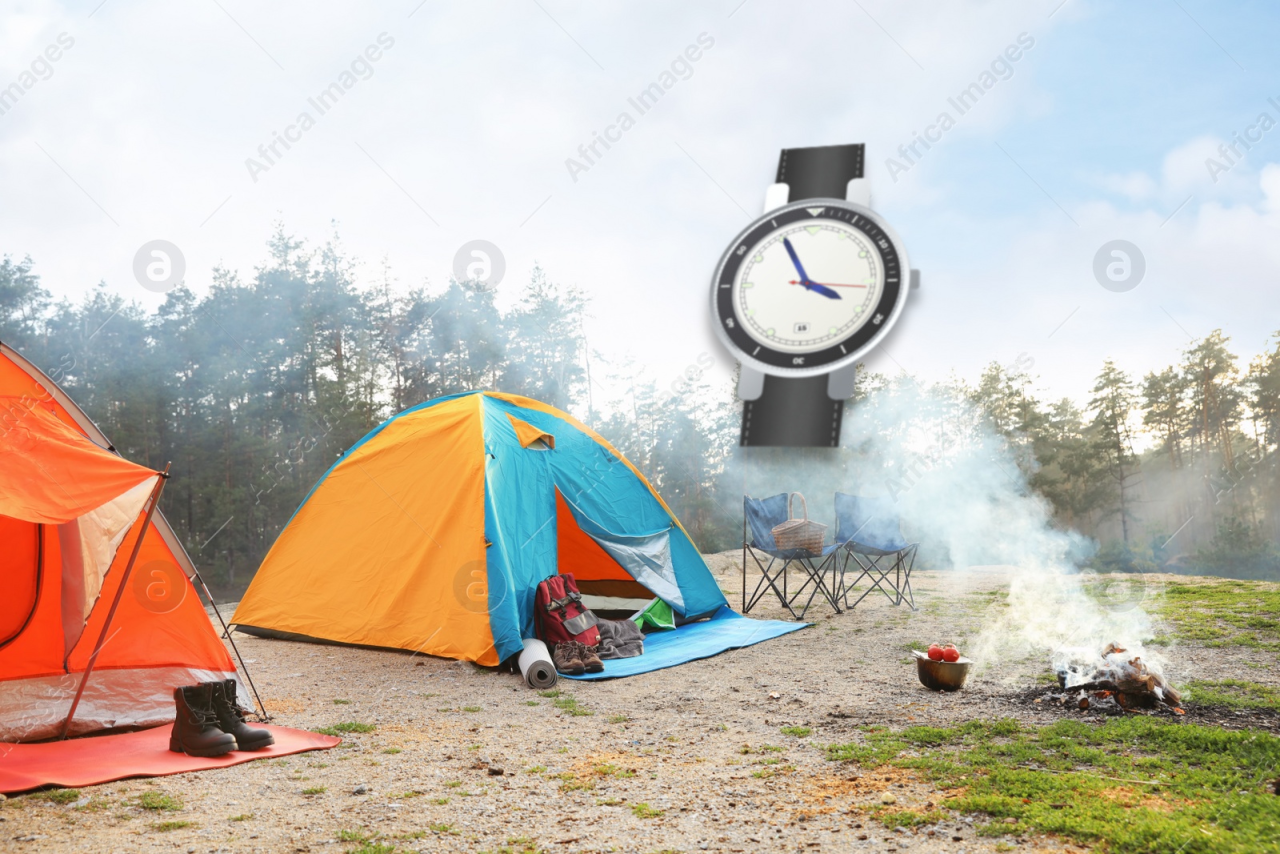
3:55:16
